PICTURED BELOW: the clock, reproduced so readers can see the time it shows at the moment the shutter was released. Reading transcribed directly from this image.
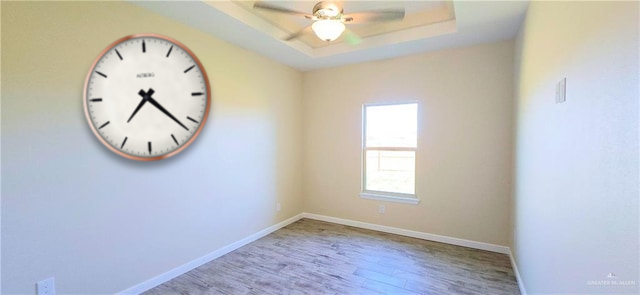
7:22
